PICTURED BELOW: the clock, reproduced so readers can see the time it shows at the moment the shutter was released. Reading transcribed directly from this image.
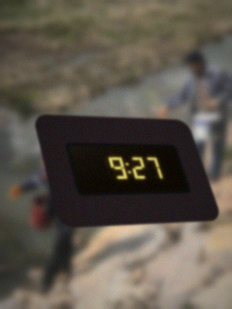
9:27
